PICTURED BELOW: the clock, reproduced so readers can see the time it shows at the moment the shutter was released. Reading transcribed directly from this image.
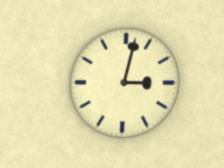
3:02
